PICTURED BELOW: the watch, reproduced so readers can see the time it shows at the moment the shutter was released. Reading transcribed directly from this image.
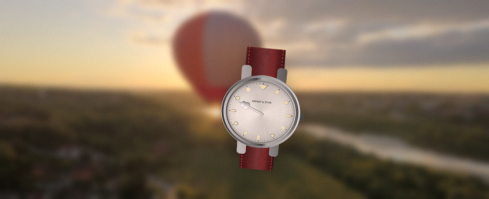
9:49
